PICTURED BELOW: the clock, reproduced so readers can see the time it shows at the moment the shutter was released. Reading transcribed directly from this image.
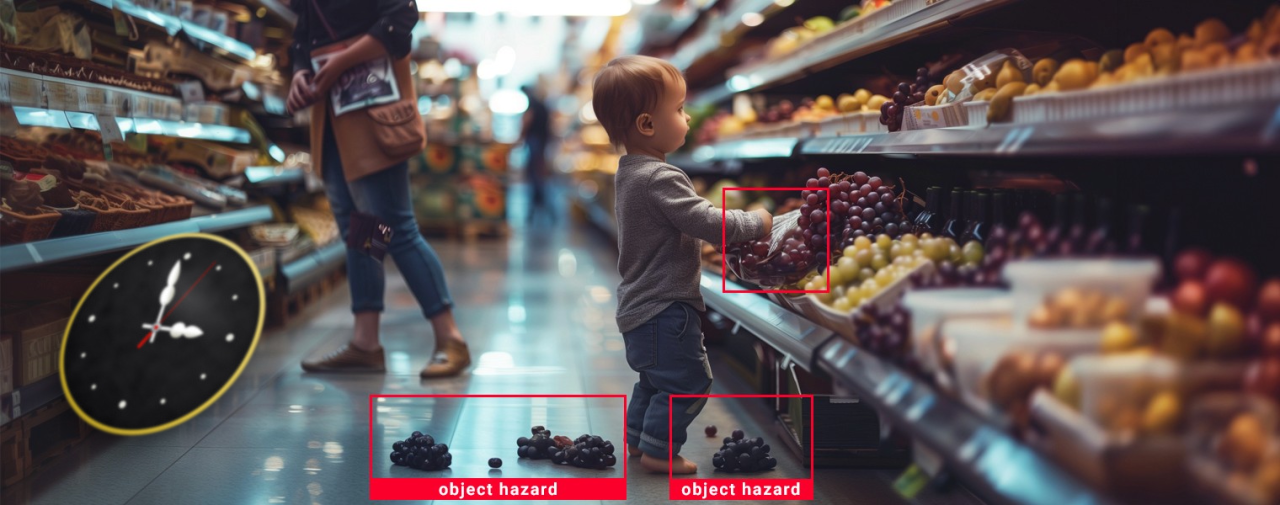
2:59:04
